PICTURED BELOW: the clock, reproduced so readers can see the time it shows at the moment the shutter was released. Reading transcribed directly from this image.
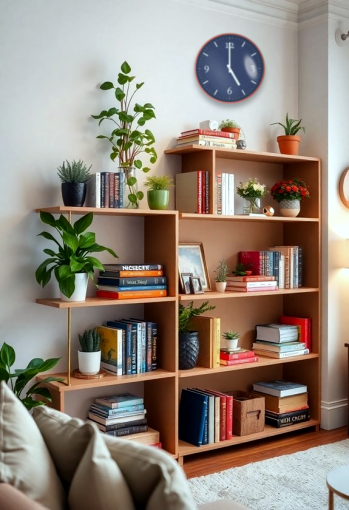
5:00
